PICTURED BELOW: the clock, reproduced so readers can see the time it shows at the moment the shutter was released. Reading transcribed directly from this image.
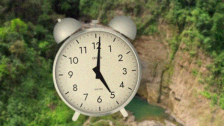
5:01
